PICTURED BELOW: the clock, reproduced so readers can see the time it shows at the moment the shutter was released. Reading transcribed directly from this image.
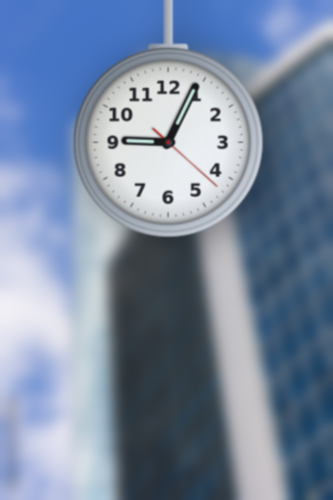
9:04:22
